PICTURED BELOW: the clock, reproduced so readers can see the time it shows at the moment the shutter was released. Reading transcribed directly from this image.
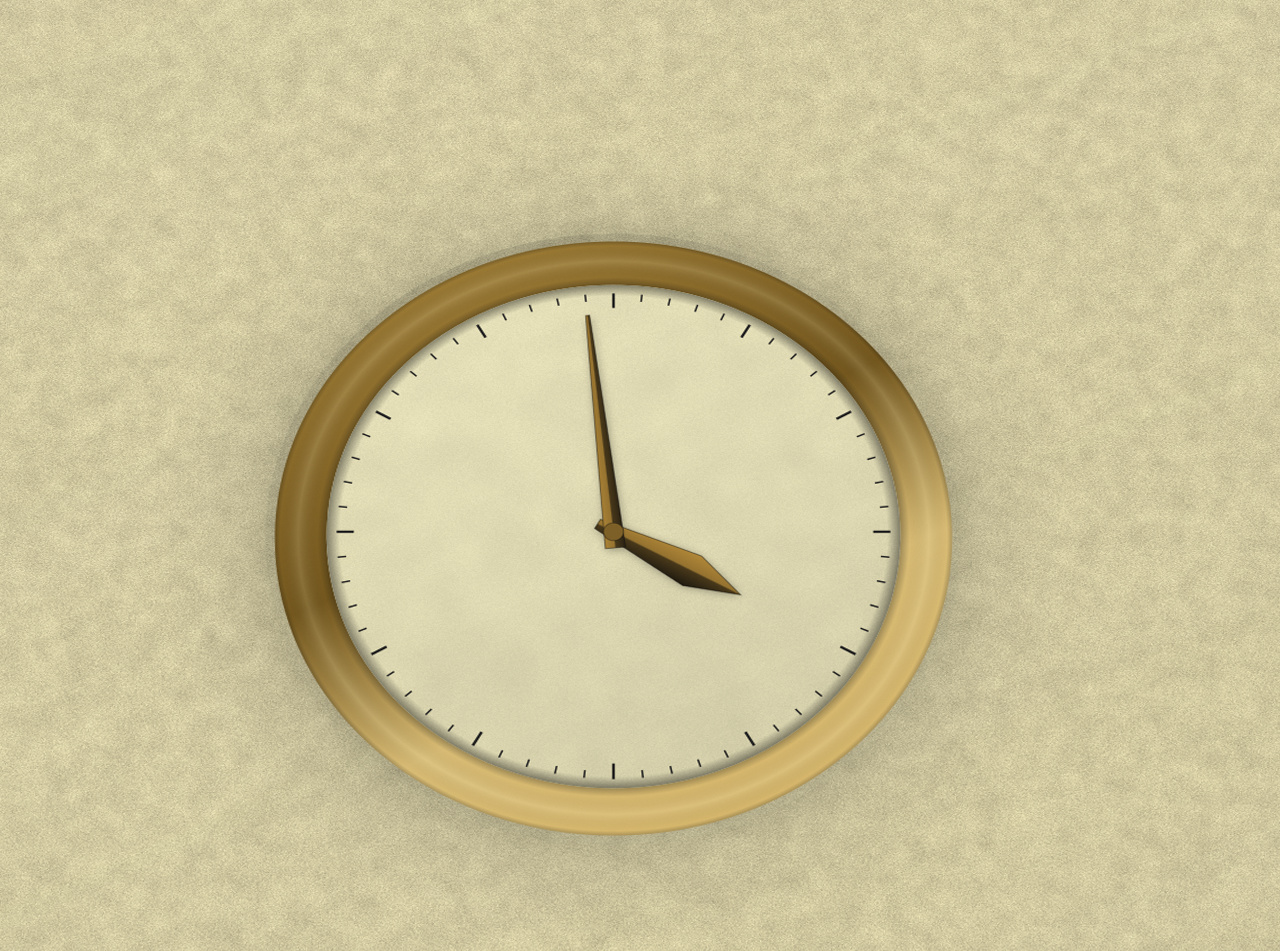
3:59
